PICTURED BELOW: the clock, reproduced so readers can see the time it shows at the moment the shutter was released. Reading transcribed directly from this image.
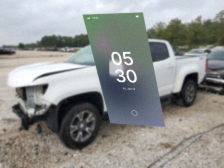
5:30
